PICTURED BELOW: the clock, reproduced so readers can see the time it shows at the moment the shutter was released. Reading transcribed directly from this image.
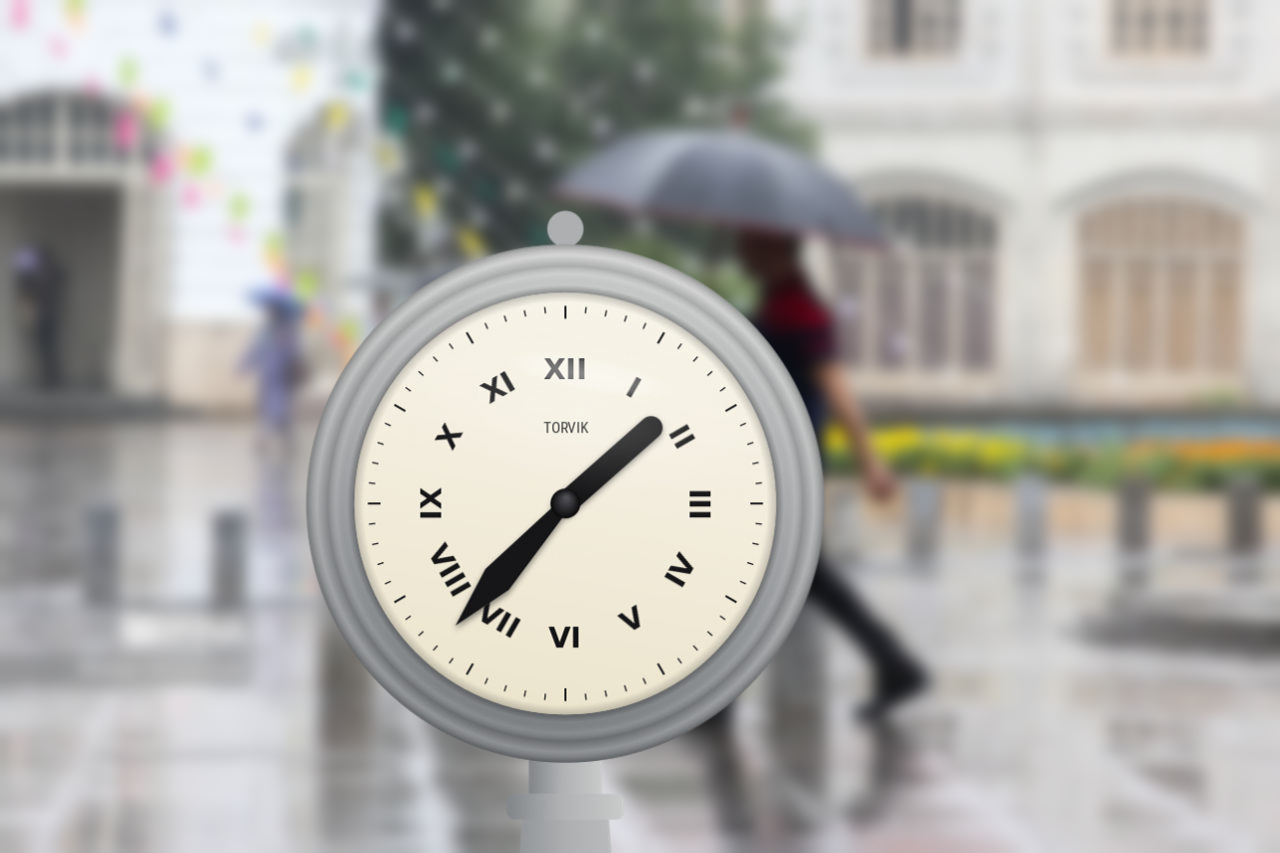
1:37
